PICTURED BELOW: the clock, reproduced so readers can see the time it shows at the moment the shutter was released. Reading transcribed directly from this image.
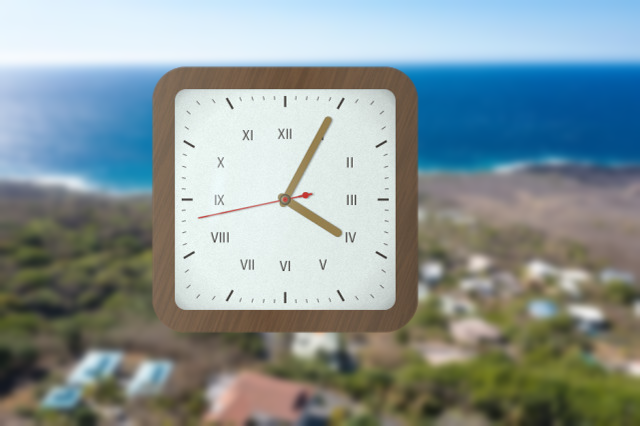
4:04:43
